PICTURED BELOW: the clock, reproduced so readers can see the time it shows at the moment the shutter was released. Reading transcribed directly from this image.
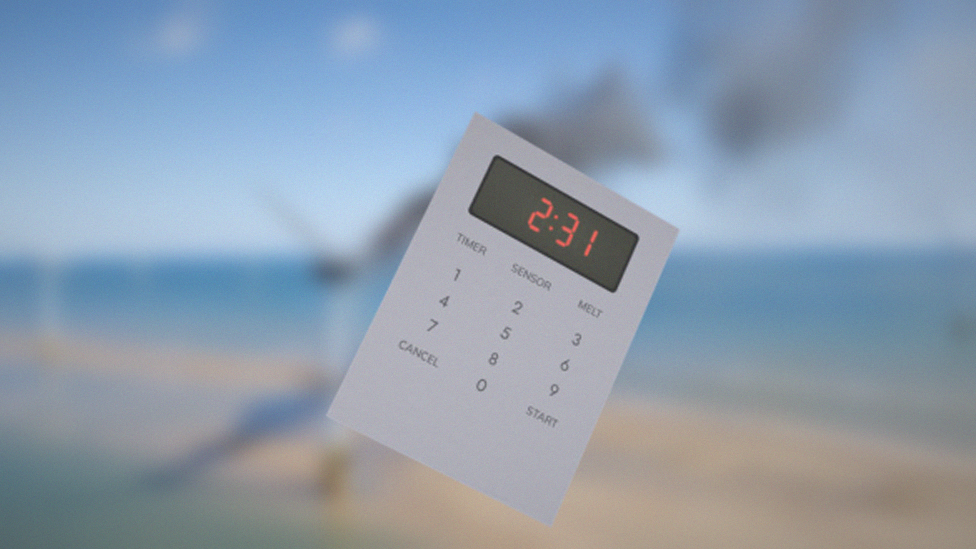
2:31
